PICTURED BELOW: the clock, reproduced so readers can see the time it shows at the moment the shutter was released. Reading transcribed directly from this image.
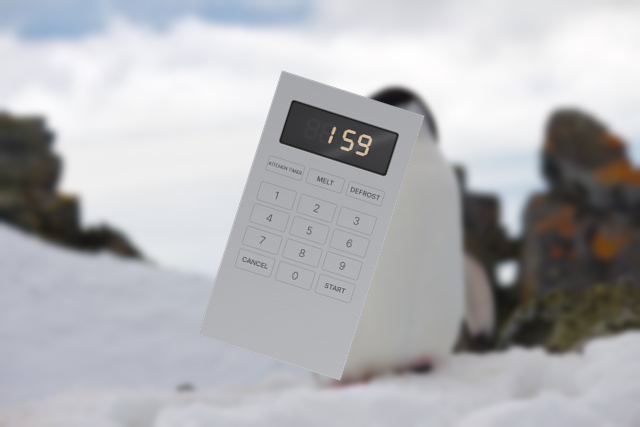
1:59
